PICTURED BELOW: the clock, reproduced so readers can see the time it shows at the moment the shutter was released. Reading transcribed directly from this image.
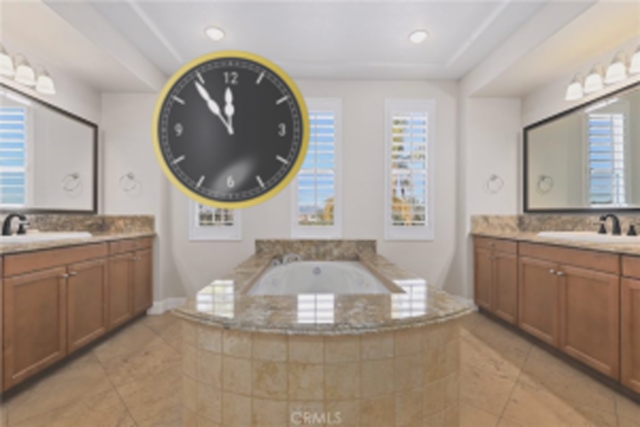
11:54
